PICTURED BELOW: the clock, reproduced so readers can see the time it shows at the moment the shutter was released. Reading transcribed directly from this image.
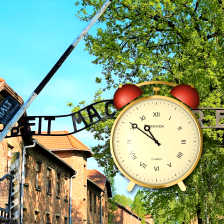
10:51
